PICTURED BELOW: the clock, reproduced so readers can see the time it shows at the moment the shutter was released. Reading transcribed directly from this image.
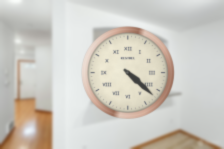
4:22
